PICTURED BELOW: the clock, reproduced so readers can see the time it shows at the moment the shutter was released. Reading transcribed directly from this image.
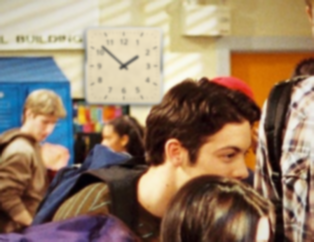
1:52
